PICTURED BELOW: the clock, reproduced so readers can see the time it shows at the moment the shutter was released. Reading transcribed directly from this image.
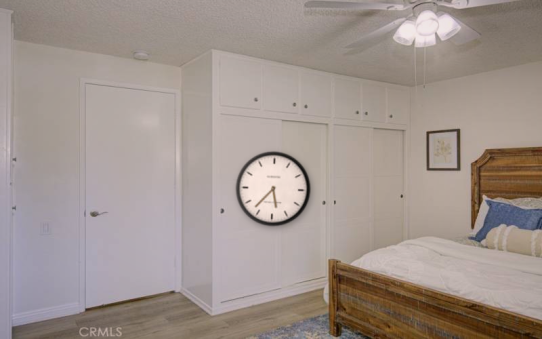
5:37
